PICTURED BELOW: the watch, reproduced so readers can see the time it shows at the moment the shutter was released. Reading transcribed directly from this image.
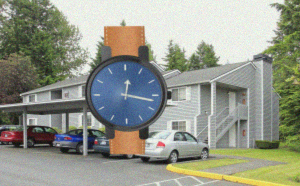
12:17
